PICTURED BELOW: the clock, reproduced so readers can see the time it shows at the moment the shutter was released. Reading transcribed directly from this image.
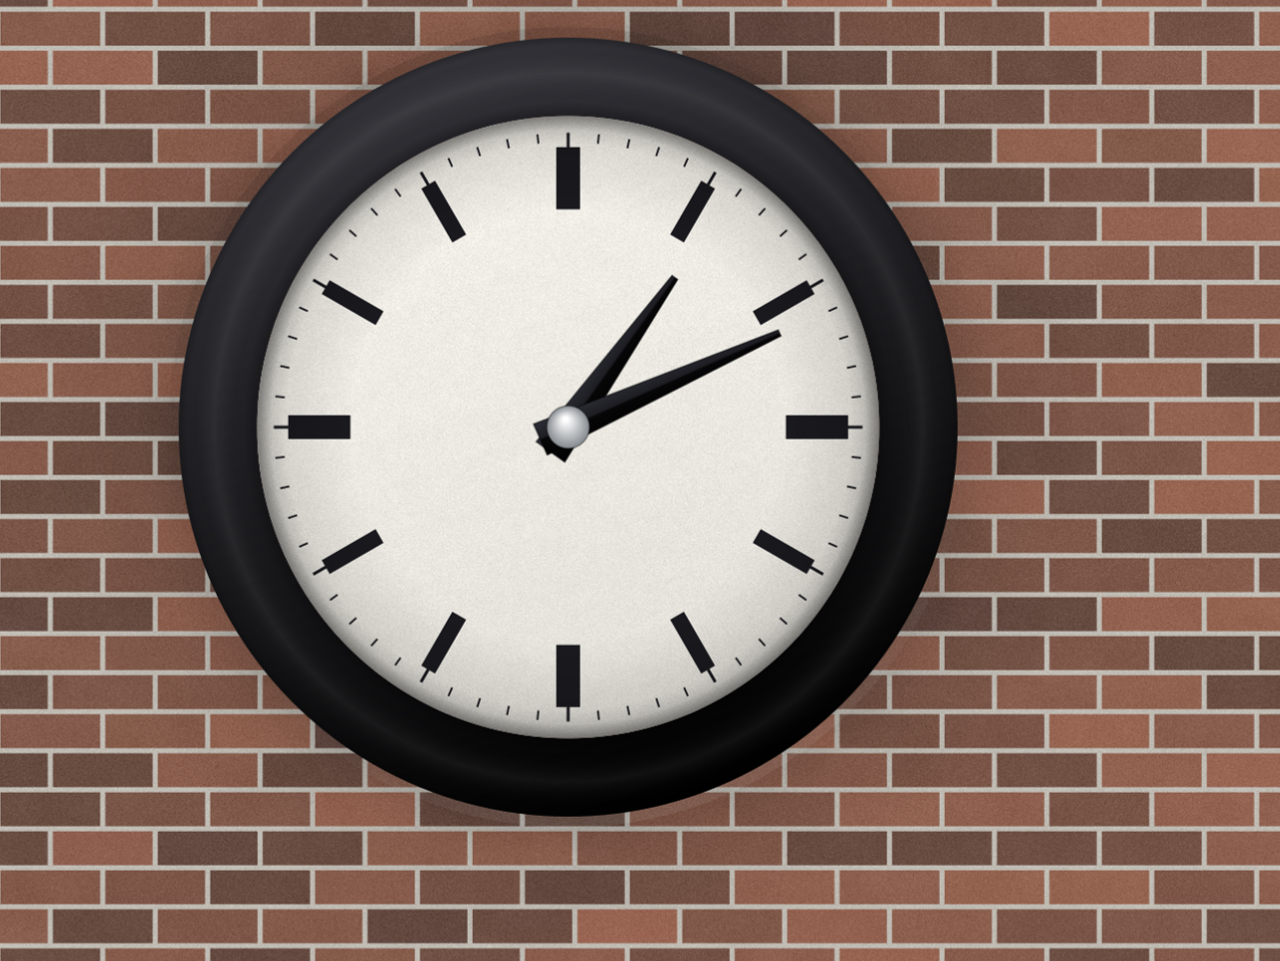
1:11
